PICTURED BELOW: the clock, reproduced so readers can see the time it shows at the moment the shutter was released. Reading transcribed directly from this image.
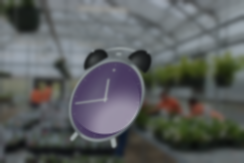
11:43
